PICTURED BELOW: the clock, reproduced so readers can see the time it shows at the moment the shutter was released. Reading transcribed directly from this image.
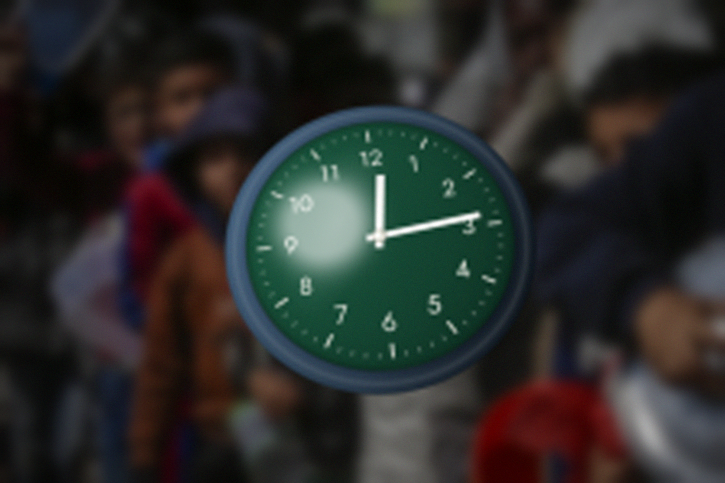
12:14
